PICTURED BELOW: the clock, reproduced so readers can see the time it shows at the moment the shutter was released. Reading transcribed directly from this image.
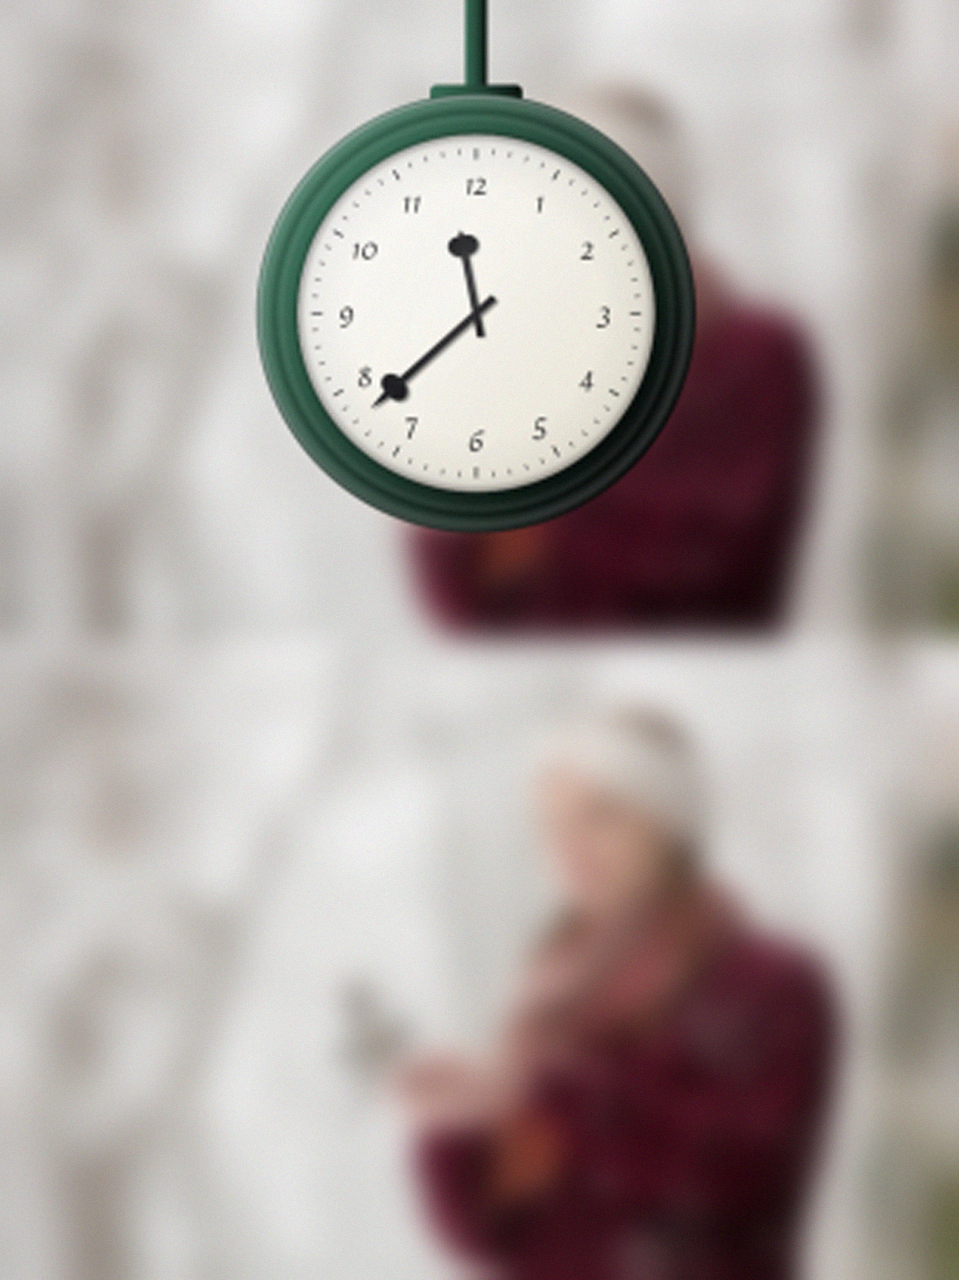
11:38
